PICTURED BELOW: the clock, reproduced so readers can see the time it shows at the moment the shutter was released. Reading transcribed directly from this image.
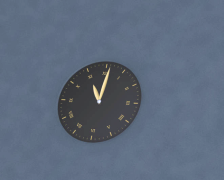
11:01
